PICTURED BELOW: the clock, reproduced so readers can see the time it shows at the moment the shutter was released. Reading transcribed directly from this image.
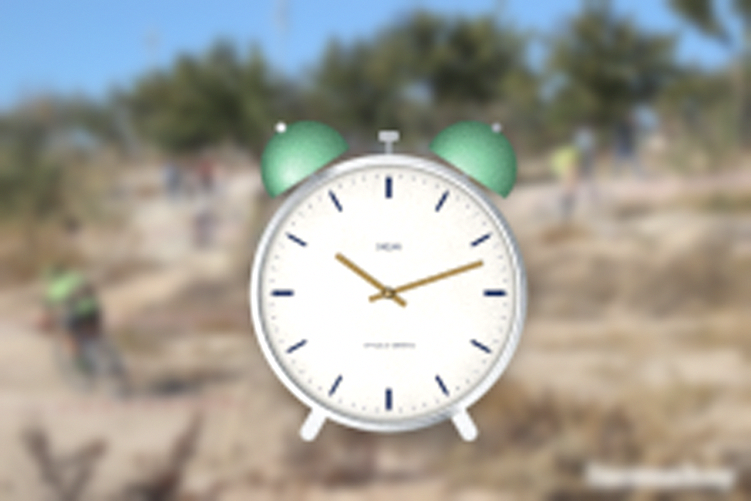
10:12
